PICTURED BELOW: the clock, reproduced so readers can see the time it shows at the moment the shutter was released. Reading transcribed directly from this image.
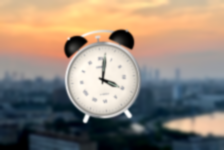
4:02
